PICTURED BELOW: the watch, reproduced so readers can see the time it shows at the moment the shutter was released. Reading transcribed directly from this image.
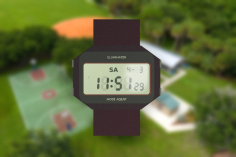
11:51:29
